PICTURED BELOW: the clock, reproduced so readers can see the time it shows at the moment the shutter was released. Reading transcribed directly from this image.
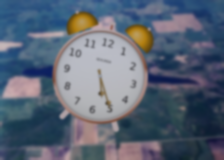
5:25
